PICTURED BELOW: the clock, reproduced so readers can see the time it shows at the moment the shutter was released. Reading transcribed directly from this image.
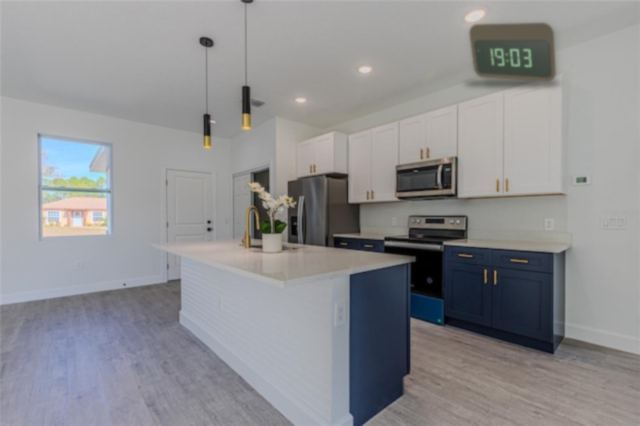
19:03
